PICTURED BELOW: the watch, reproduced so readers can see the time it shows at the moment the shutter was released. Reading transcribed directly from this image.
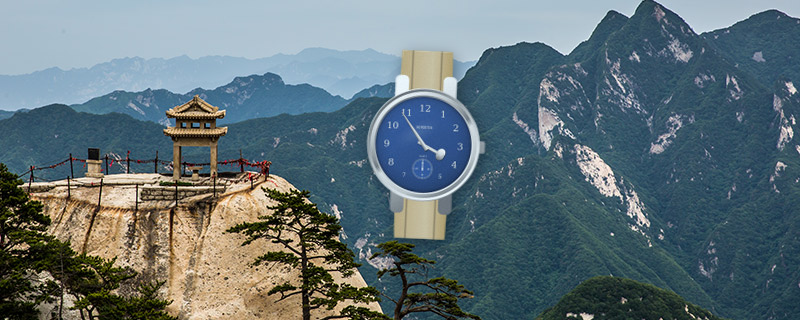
3:54
